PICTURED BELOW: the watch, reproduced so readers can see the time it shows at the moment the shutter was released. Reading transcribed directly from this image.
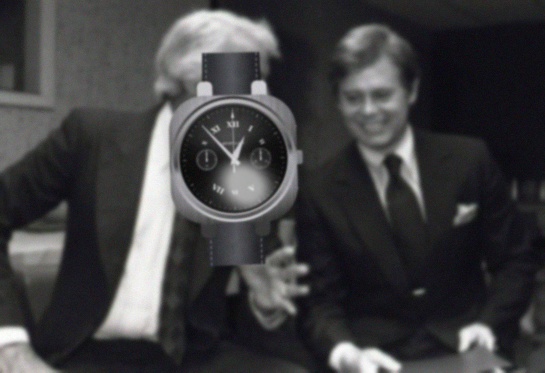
12:53
